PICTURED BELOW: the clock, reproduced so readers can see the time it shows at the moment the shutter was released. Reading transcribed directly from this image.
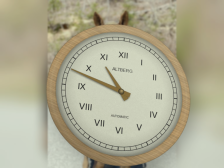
10:48
